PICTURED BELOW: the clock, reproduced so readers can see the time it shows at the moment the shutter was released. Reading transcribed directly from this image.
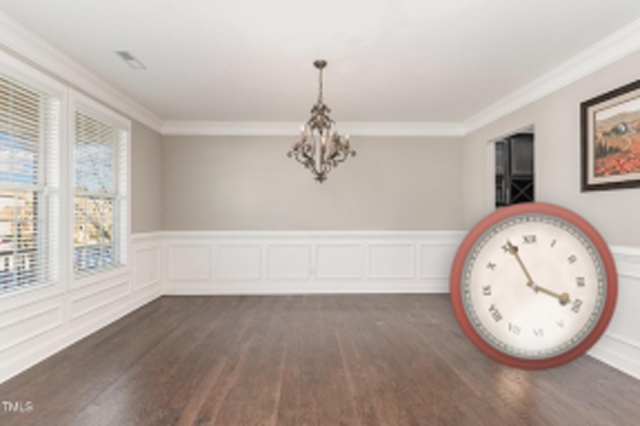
3:56
